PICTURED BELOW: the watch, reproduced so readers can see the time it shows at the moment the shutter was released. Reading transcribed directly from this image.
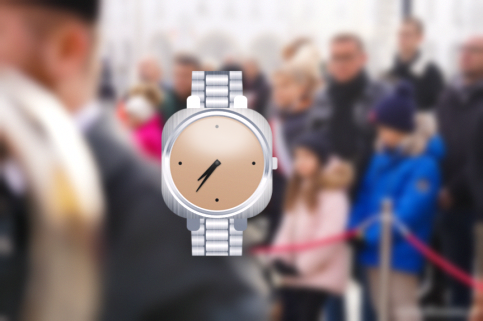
7:36
